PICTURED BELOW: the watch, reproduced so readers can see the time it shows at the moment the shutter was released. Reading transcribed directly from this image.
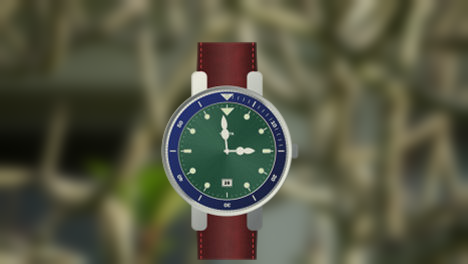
2:59
